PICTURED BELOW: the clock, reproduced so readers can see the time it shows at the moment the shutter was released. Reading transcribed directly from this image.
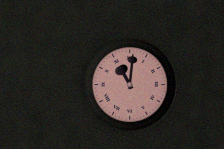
11:01
